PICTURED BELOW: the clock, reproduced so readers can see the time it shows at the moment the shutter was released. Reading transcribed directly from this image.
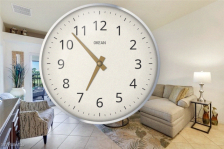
6:53
